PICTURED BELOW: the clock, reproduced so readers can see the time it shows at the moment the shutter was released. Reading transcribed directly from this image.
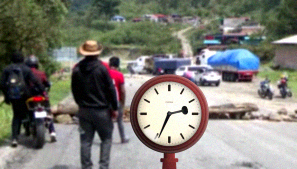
2:34
